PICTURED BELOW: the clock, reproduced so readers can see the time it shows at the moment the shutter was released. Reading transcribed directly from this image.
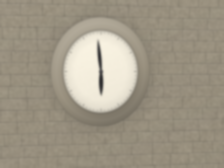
5:59
